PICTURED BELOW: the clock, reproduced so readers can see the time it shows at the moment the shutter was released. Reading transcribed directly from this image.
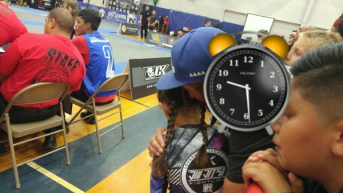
9:29
